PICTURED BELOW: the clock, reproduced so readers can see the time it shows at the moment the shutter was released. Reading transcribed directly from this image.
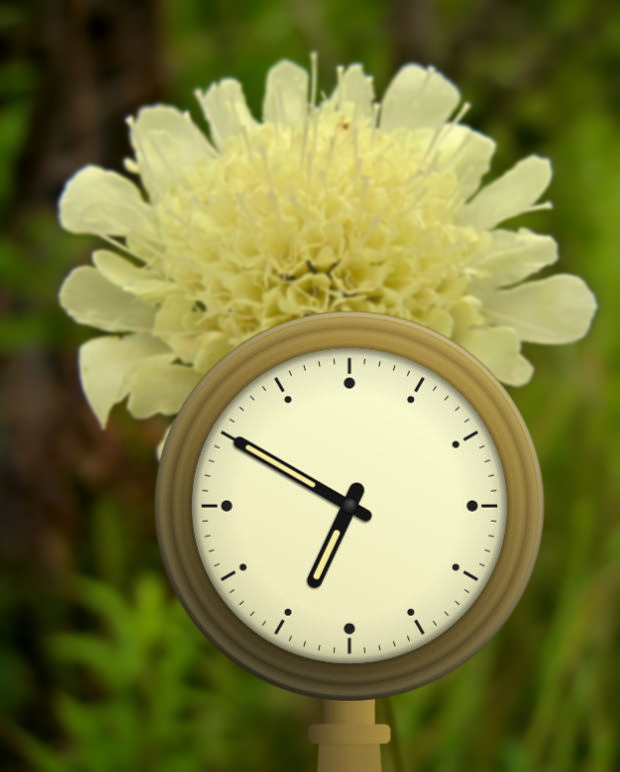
6:50
